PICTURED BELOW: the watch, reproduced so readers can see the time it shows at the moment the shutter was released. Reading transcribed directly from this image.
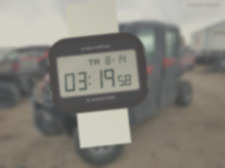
3:19:58
